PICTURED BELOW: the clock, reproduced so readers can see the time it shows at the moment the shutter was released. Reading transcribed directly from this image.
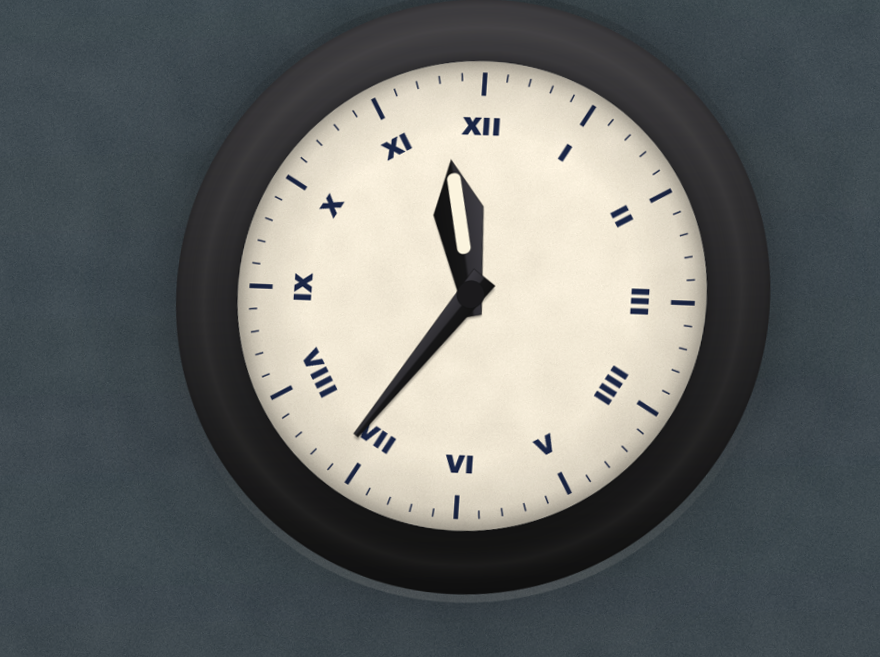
11:36
